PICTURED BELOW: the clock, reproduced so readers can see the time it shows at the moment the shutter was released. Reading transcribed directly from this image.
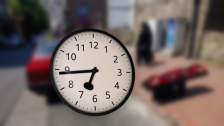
6:44
